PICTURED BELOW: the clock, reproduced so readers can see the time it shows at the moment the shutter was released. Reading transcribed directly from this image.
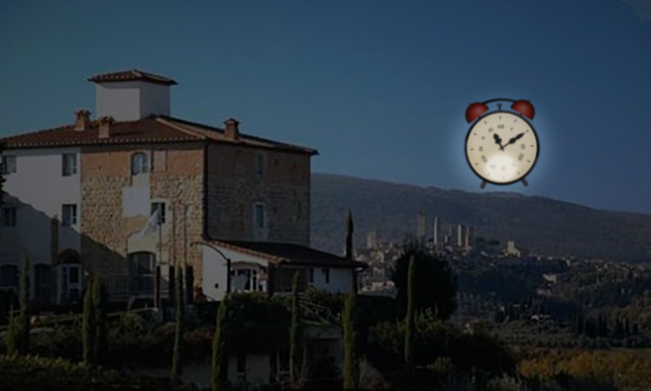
11:10
